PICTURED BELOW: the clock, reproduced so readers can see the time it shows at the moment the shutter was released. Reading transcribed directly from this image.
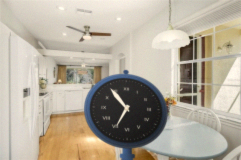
6:54
